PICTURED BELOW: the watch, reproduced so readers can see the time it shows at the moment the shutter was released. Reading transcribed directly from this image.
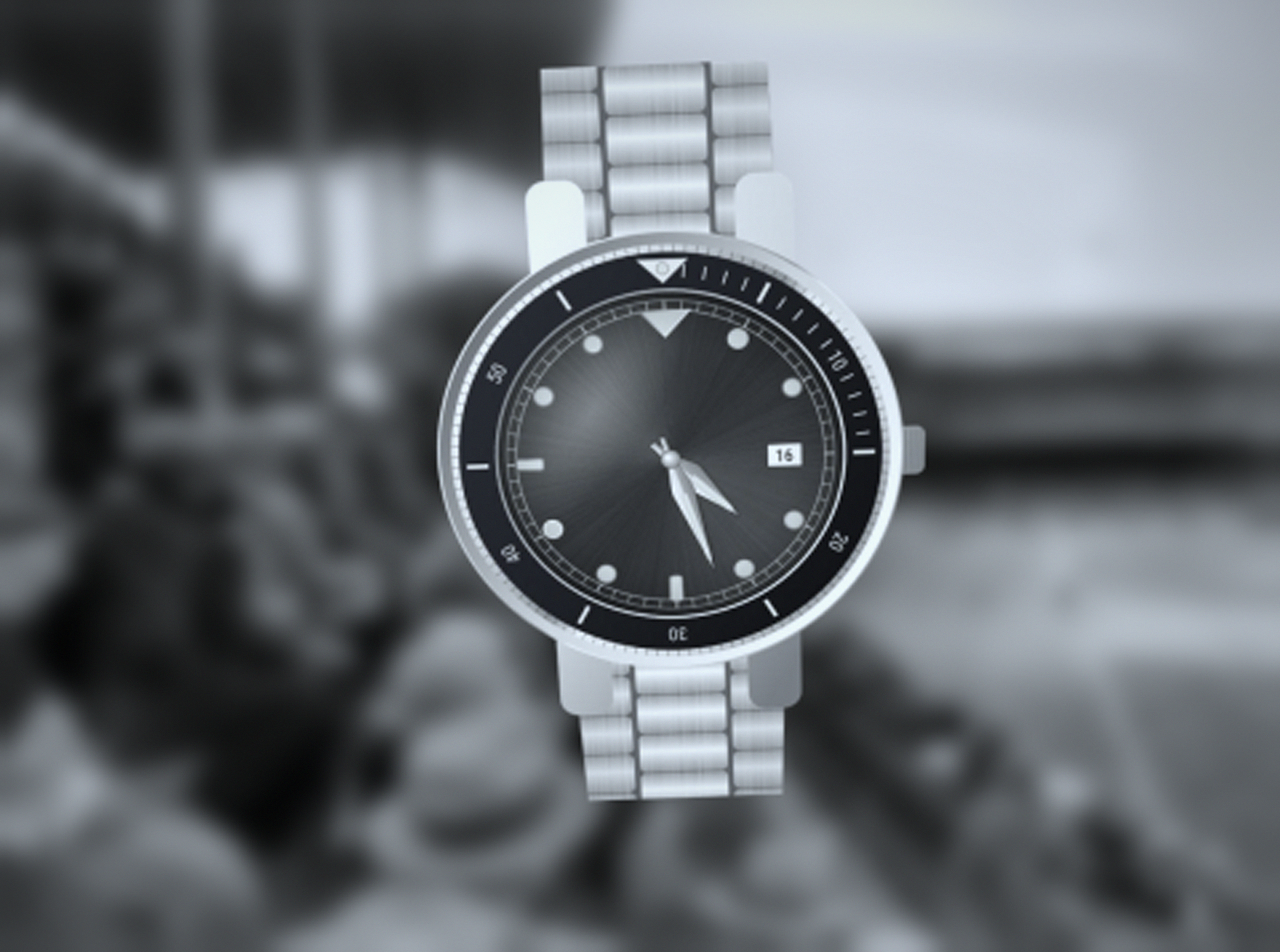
4:27
